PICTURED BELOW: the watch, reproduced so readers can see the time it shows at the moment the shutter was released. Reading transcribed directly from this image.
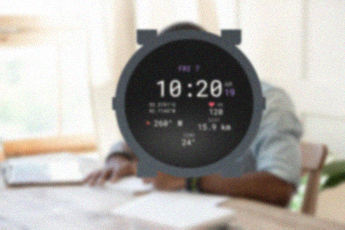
10:20
